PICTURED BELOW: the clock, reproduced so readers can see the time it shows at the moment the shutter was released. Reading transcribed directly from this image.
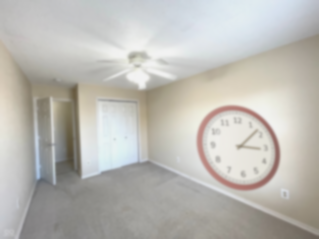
3:08
